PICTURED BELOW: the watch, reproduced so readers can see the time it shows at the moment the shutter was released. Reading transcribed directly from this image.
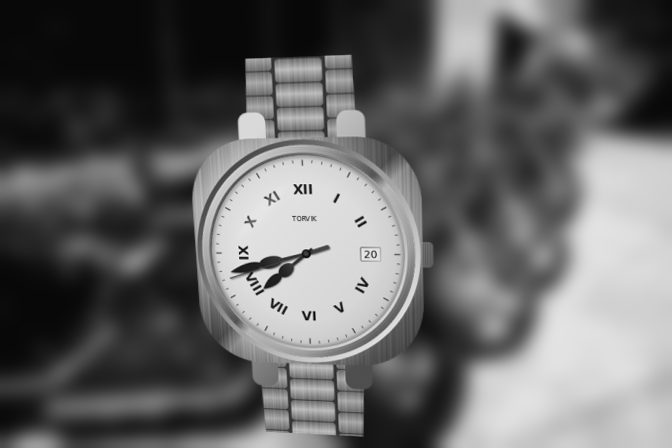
7:42:42
